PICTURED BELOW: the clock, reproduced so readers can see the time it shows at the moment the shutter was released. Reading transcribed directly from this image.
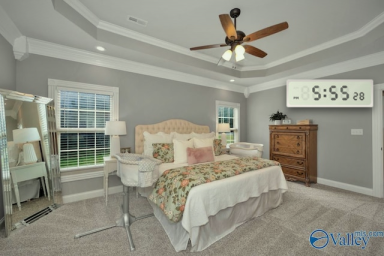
5:55:28
